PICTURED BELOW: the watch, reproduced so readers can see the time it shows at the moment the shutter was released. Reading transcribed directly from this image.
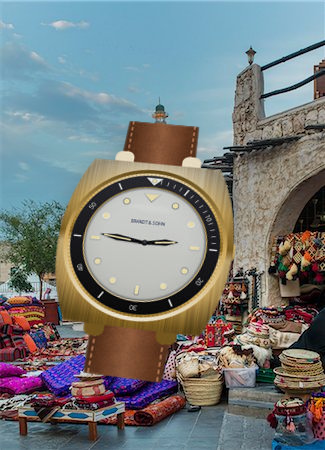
2:46
